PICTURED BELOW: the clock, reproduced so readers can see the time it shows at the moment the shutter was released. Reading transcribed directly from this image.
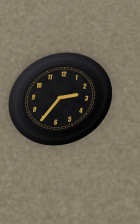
2:35
